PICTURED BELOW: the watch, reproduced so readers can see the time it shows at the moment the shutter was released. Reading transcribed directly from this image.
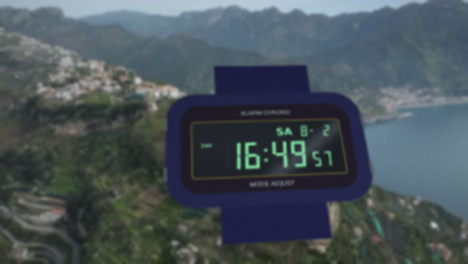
16:49:57
